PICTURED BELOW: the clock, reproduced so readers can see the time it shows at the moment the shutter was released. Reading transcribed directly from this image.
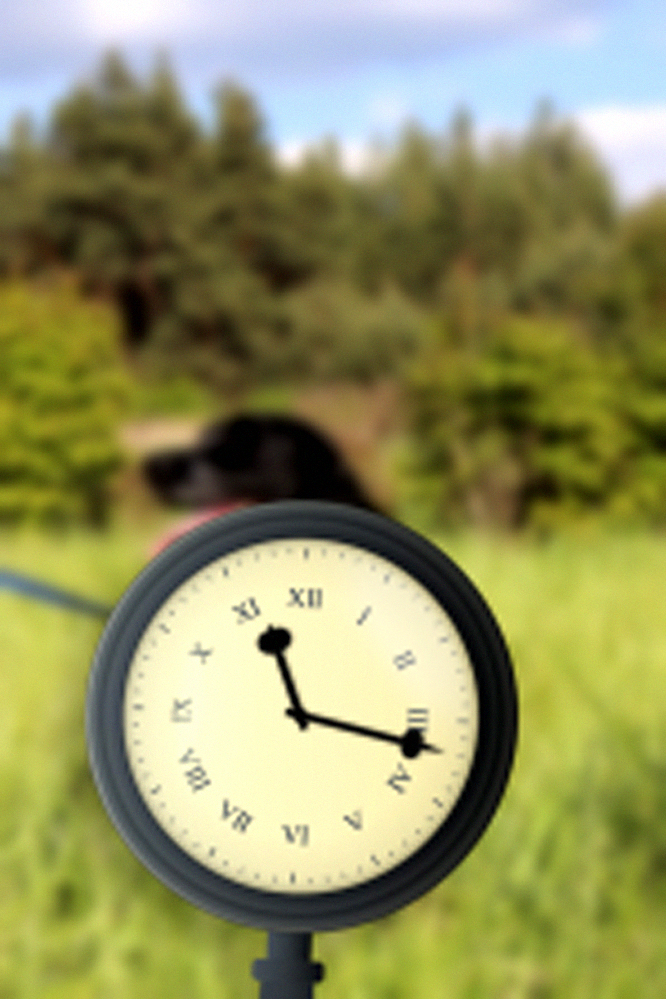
11:17
